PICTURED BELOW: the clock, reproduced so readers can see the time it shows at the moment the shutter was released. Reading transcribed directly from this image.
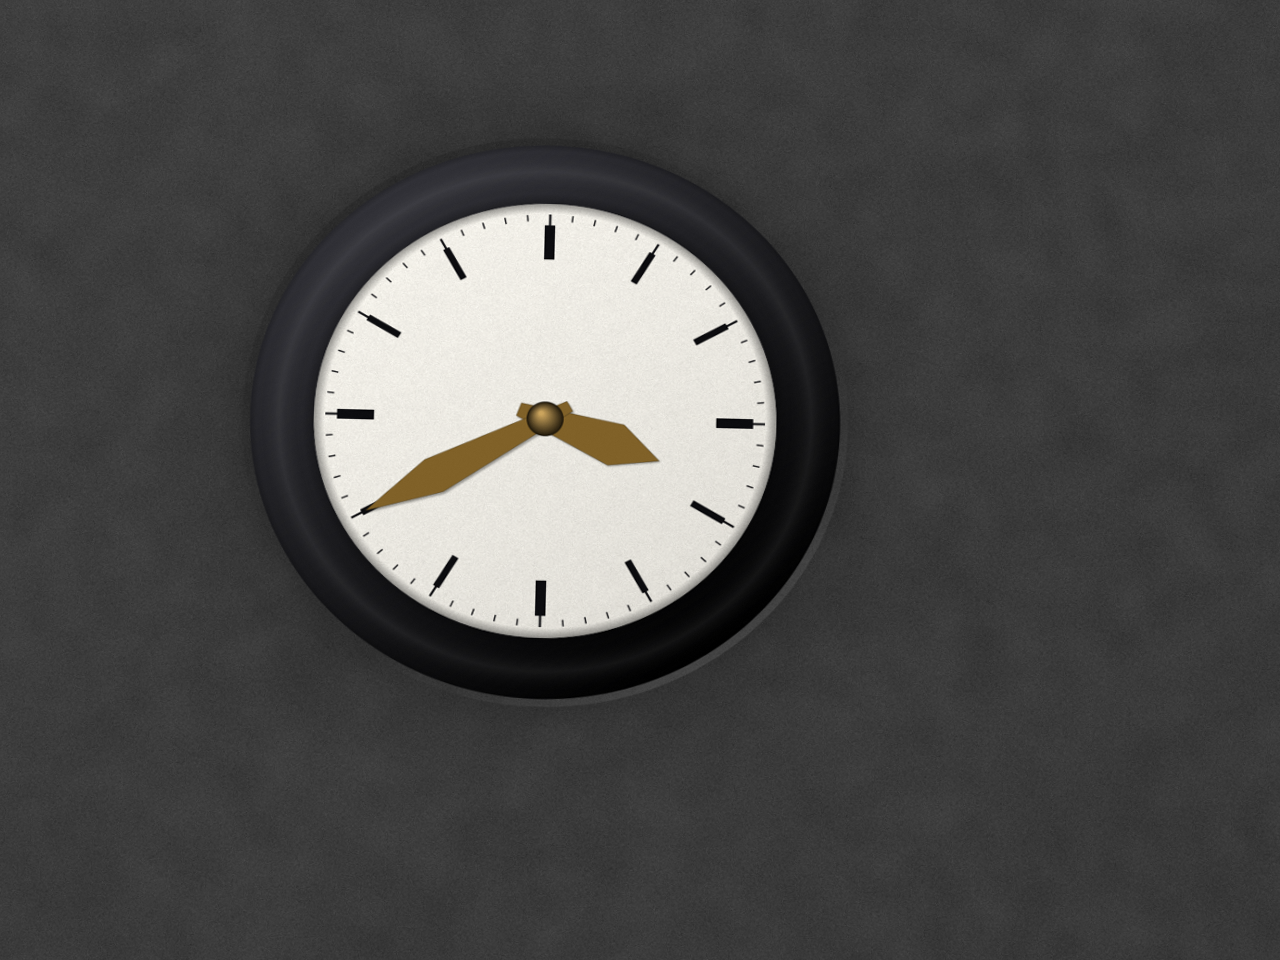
3:40
